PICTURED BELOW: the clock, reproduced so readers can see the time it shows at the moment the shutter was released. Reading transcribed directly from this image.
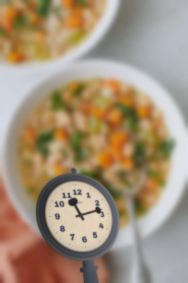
11:13
